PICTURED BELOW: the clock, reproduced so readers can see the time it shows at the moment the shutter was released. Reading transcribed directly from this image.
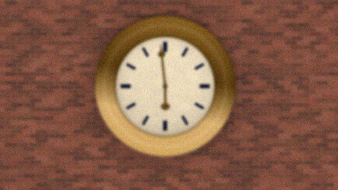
5:59
